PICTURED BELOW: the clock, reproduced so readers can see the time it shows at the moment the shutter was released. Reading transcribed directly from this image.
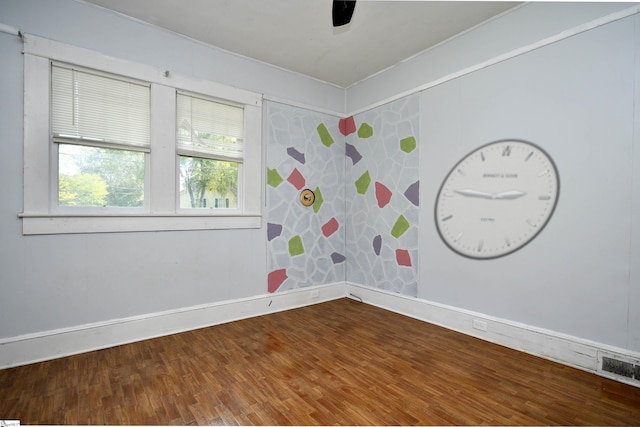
2:46
